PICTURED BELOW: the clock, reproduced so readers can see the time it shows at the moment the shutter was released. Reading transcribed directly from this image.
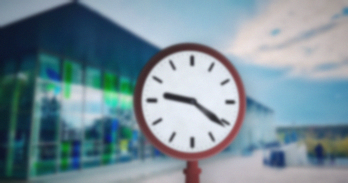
9:21
